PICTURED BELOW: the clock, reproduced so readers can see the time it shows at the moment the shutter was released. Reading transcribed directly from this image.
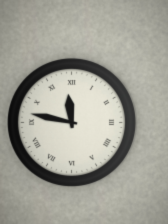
11:47
